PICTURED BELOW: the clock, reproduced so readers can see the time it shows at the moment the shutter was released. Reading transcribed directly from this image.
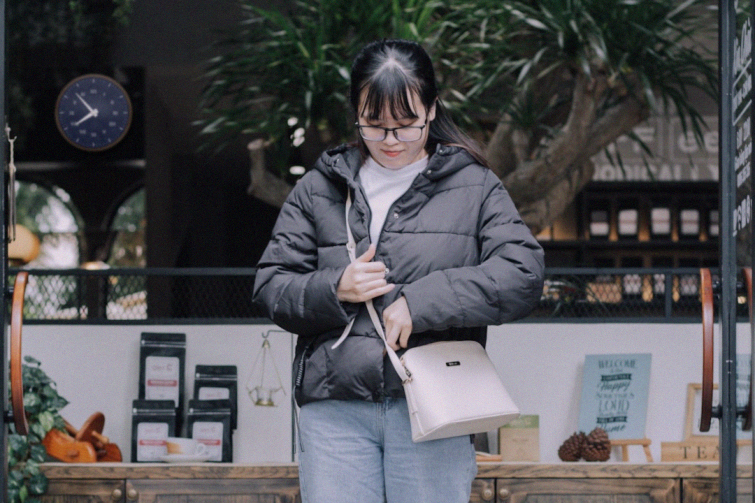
7:53
